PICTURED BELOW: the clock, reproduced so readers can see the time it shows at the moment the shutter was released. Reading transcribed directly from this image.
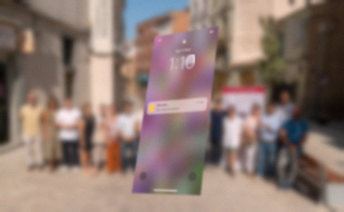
1:10
